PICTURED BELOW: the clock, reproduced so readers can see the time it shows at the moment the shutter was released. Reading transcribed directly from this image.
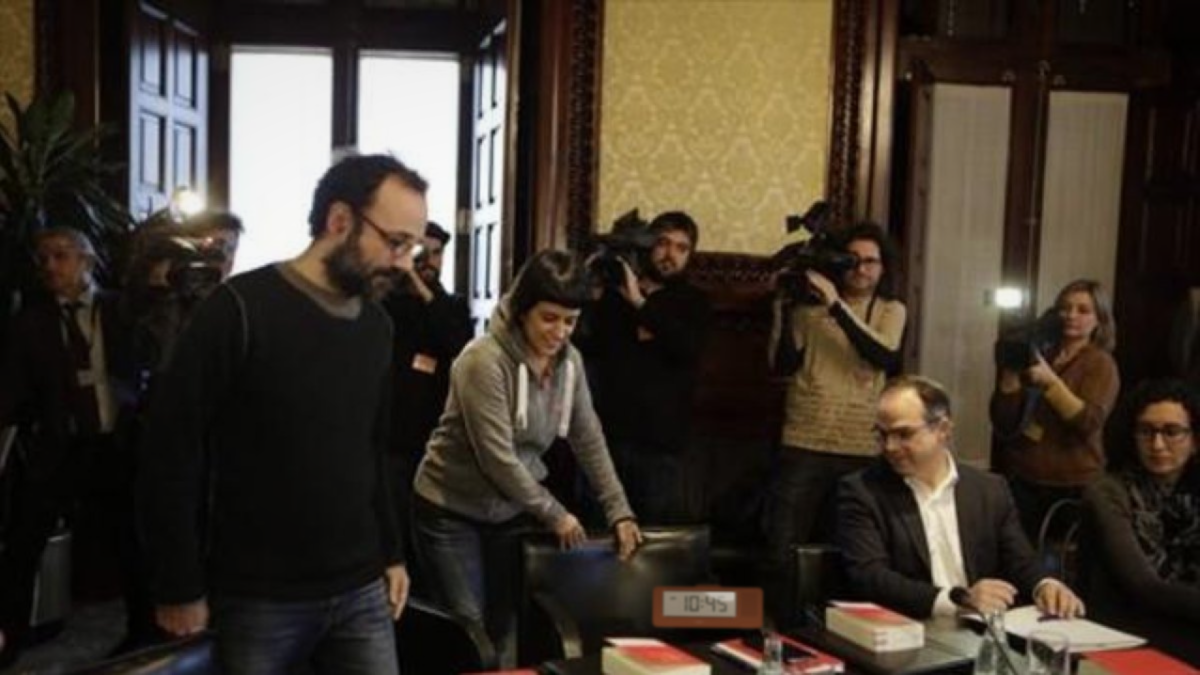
10:45
